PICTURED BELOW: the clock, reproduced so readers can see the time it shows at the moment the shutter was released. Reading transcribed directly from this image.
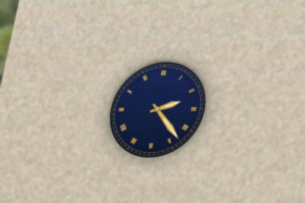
2:23
